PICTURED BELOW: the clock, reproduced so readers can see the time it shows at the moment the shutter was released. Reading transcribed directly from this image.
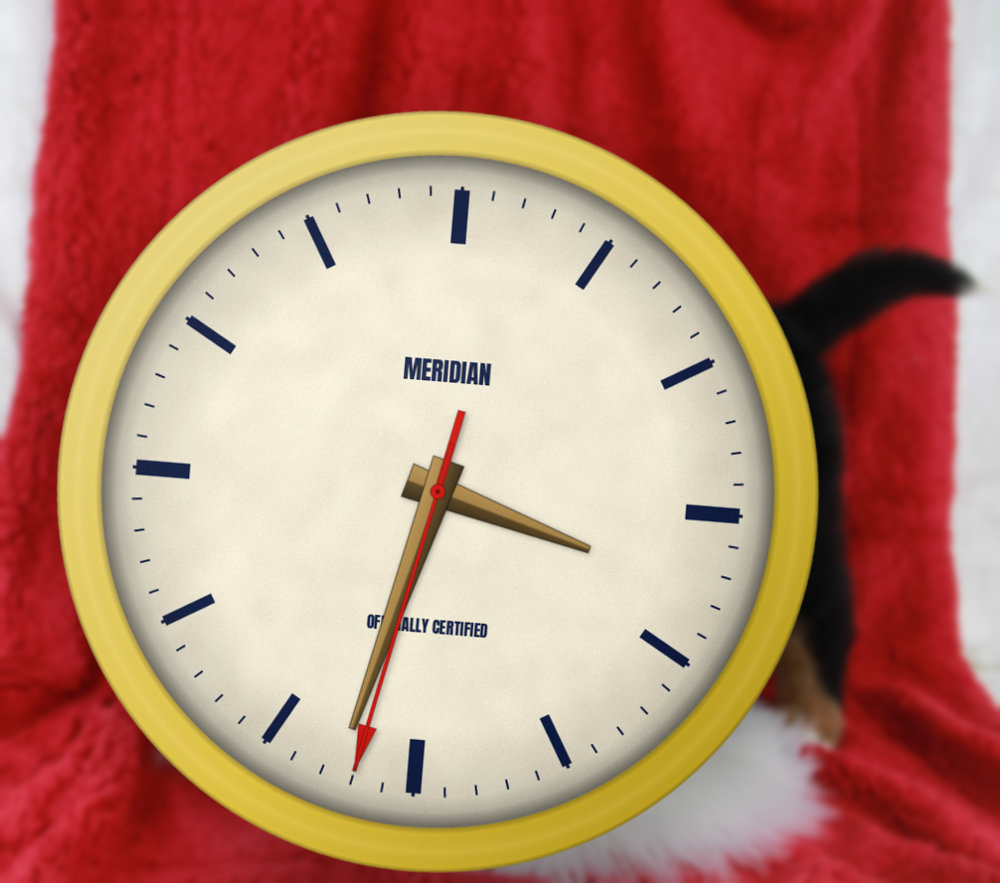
3:32:32
